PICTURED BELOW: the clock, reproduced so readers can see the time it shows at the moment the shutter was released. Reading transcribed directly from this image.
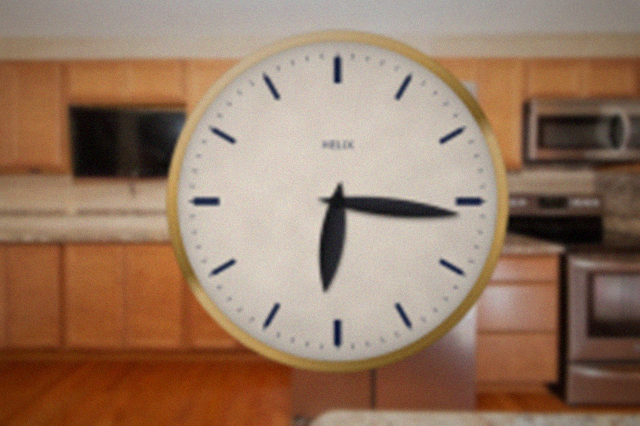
6:16
